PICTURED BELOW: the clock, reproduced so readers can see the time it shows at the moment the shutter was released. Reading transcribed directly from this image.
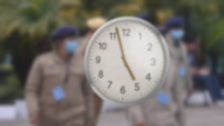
4:57
